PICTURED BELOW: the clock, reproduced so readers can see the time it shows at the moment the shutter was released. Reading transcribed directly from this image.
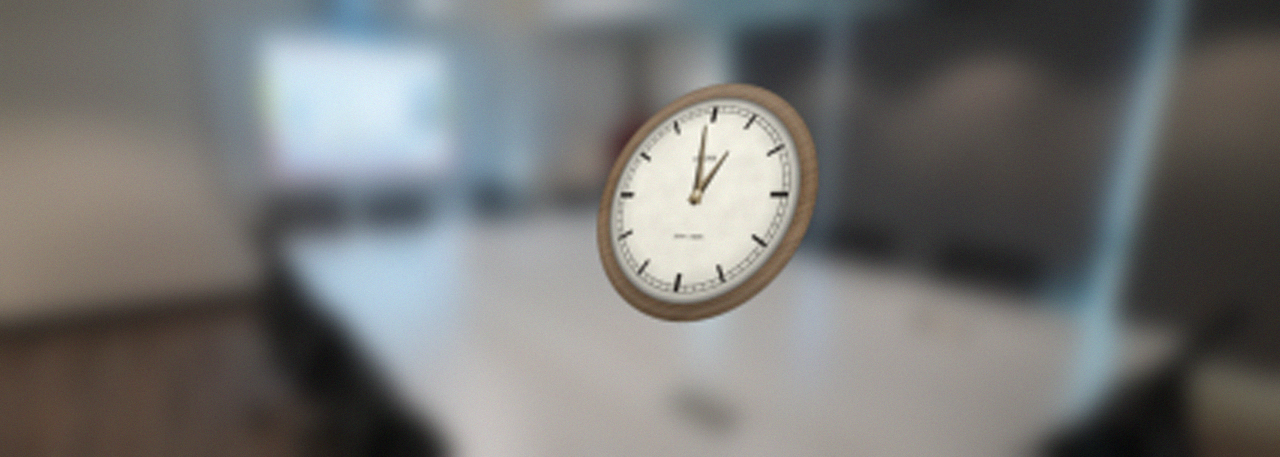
12:59
